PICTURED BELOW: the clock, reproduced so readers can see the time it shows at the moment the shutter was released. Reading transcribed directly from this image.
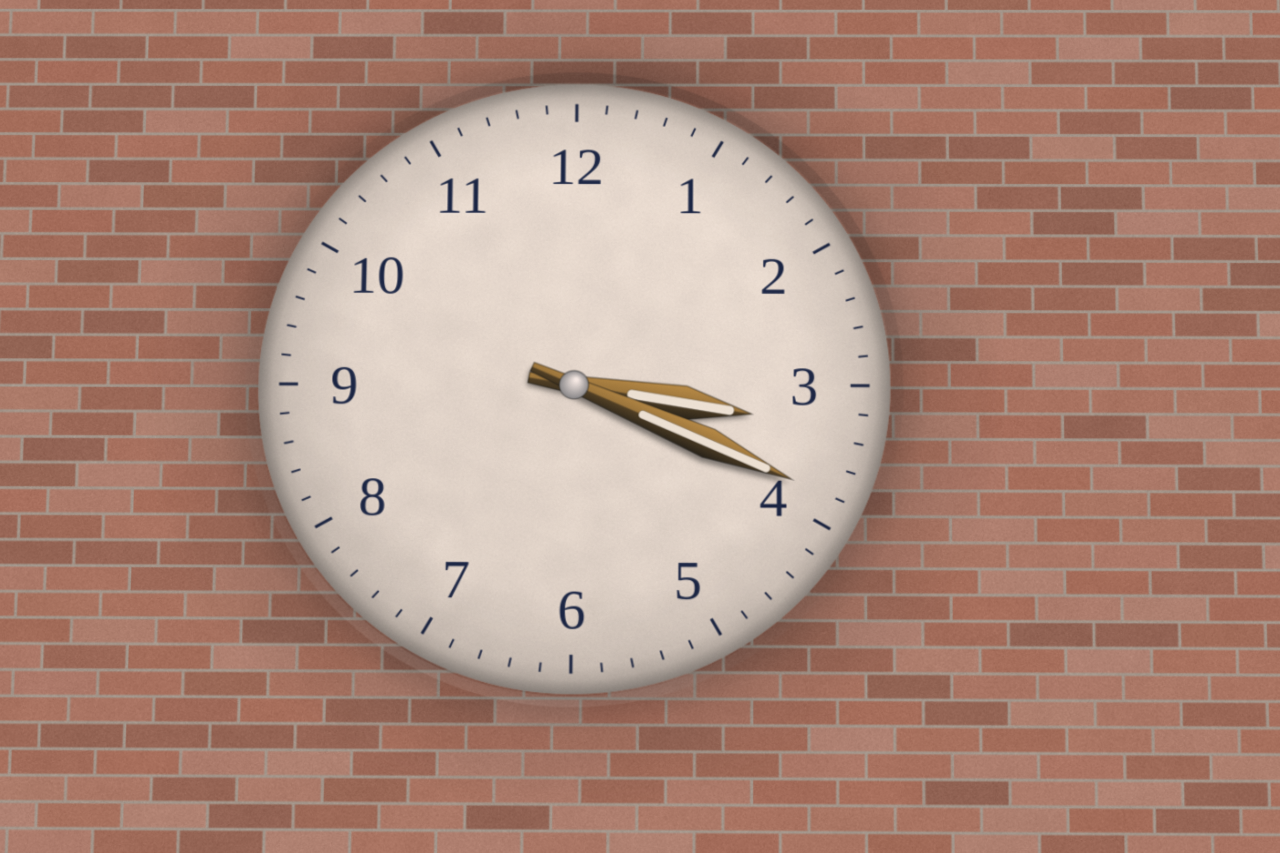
3:19
